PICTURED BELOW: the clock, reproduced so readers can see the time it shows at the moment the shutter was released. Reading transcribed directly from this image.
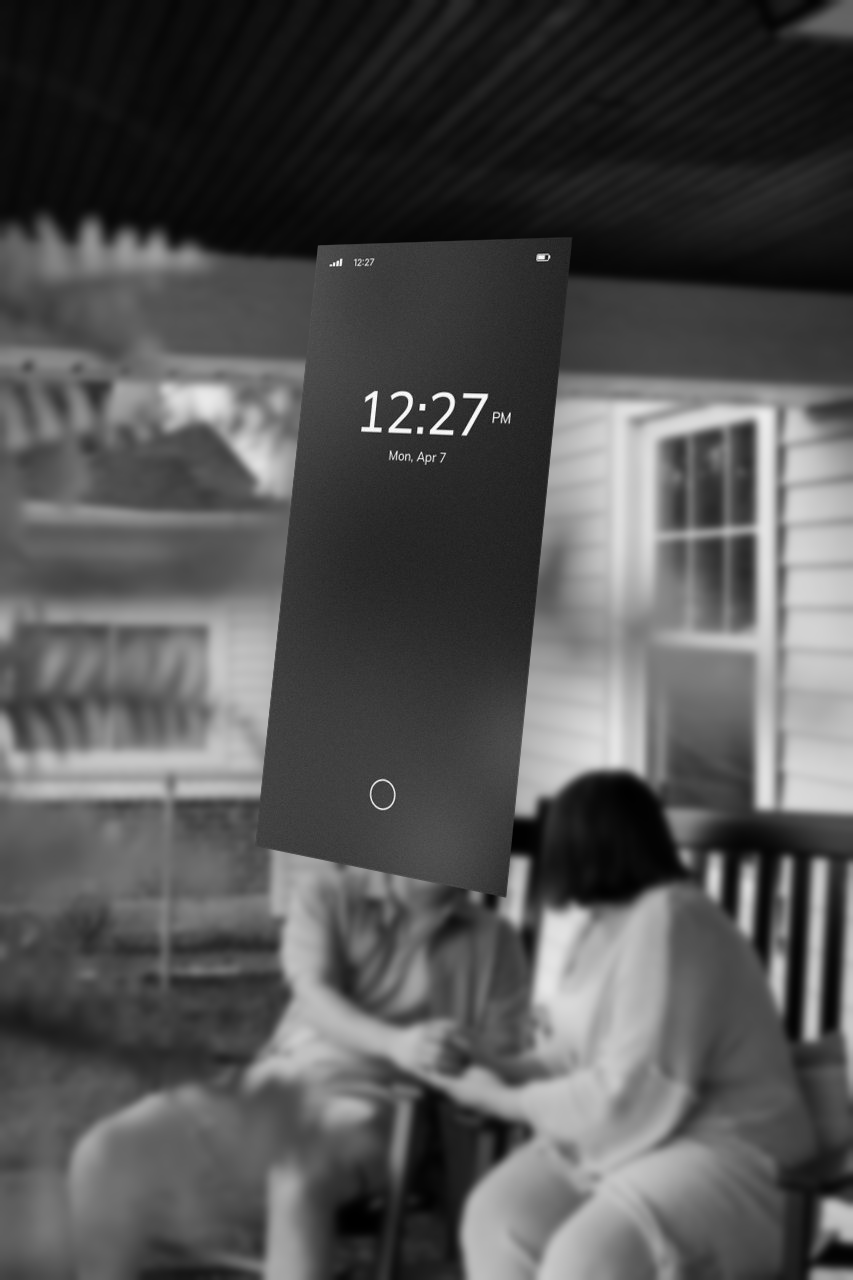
12:27
